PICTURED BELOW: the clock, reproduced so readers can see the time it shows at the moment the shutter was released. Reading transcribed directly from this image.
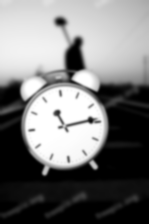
11:14
